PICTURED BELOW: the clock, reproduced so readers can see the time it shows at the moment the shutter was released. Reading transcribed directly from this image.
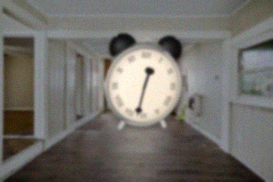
12:32
